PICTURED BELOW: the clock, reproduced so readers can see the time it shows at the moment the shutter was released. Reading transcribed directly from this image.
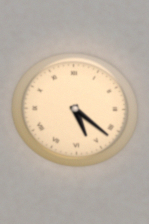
5:22
